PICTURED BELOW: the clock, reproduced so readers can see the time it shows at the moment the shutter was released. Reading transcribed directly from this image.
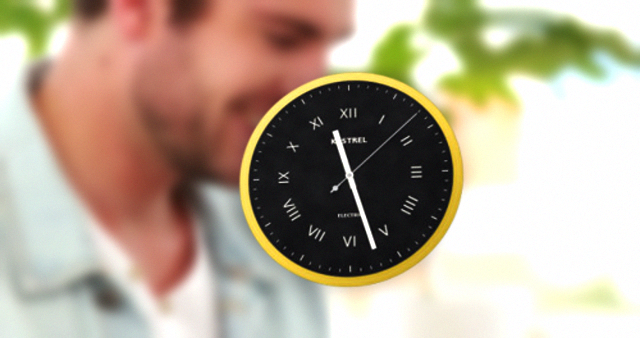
11:27:08
